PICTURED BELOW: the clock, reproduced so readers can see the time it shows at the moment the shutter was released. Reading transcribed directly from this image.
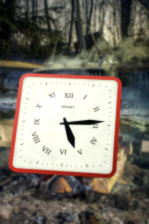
5:14
